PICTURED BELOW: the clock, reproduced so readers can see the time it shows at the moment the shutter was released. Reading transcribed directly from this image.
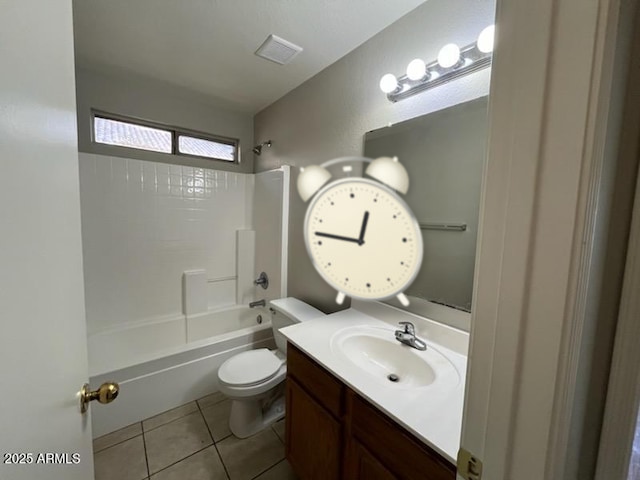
12:47
